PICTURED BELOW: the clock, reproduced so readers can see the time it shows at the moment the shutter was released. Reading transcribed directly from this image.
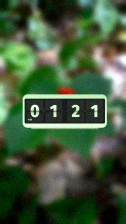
1:21
